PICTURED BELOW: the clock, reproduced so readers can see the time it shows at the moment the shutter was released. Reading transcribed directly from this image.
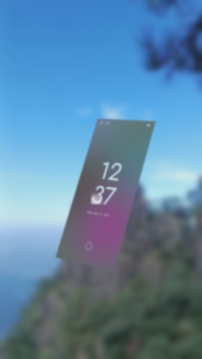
12:37
